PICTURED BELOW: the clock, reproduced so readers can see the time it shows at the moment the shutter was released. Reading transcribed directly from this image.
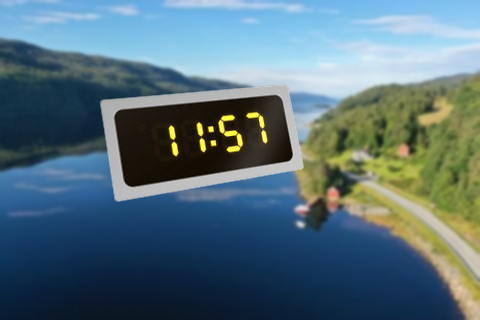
11:57
